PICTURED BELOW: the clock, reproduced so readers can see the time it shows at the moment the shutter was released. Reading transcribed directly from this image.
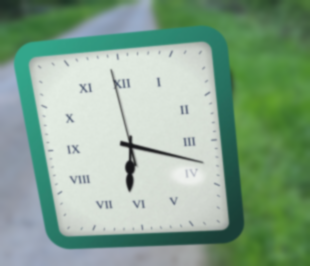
6:17:59
